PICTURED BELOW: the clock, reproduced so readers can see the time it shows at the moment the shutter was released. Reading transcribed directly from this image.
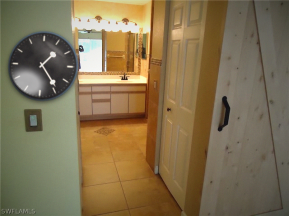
1:24
